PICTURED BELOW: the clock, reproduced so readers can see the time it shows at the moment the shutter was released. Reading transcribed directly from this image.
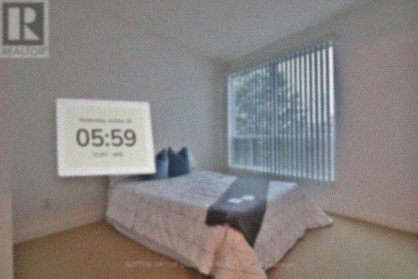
5:59
